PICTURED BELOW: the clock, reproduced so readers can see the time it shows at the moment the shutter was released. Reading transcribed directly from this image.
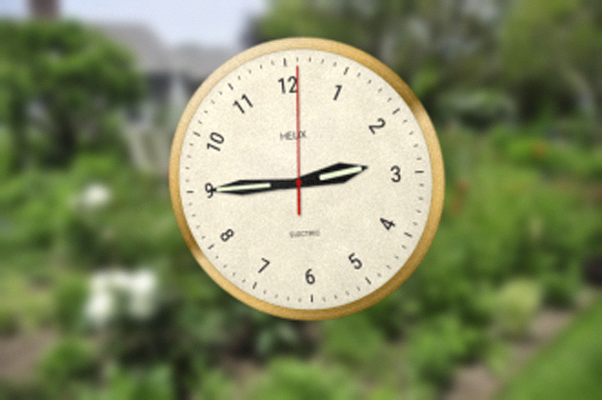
2:45:01
